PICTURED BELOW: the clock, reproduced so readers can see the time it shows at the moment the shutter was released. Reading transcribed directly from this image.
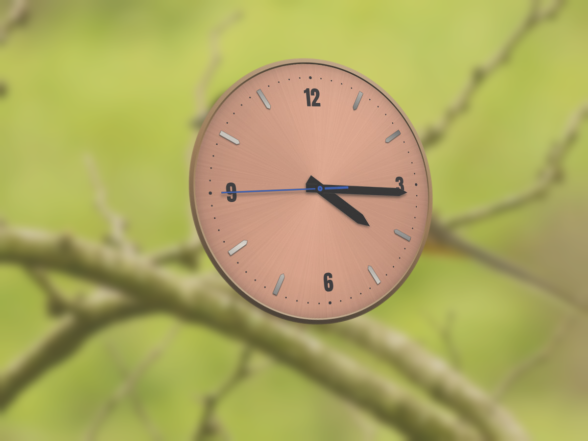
4:15:45
